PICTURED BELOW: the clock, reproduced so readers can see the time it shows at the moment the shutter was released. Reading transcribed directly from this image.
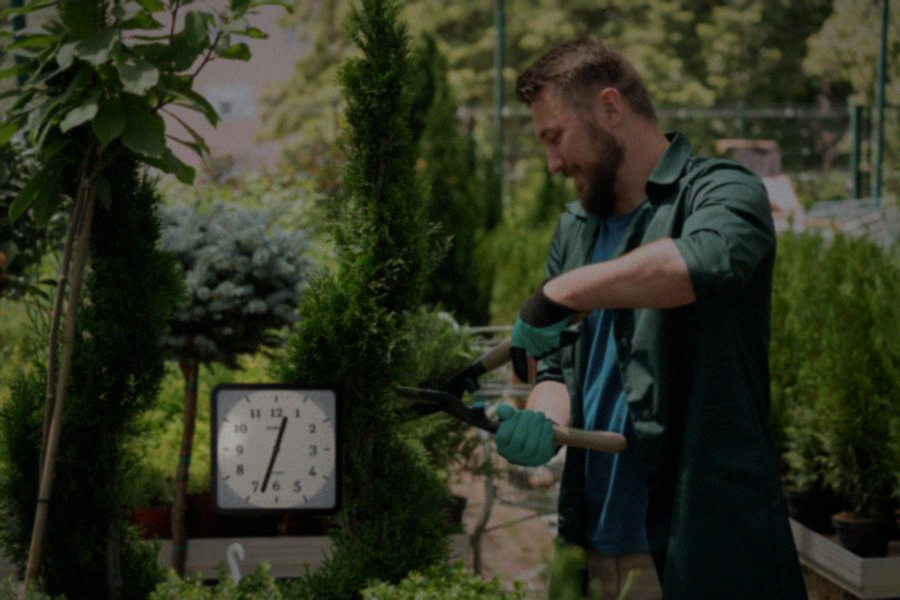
12:33
